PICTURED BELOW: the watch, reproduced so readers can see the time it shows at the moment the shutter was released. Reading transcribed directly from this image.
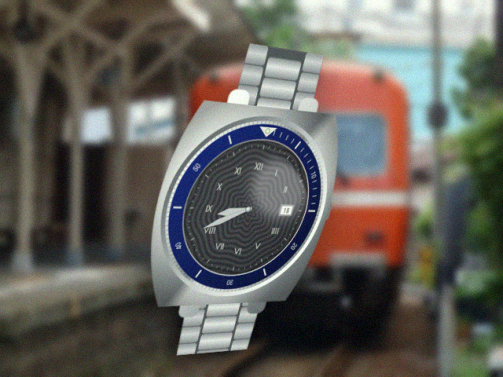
8:41
